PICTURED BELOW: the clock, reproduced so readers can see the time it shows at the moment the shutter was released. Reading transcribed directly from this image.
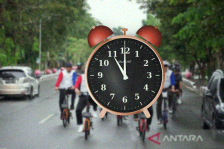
11:00
